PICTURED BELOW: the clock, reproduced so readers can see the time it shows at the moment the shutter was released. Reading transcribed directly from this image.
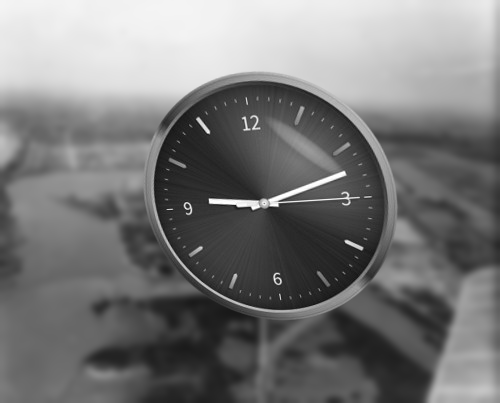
9:12:15
